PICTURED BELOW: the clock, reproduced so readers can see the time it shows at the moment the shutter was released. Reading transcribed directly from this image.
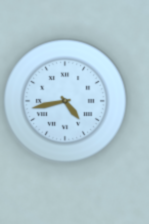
4:43
